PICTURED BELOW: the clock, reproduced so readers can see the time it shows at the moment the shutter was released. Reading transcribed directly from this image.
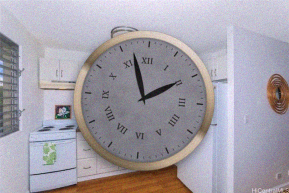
1:57
